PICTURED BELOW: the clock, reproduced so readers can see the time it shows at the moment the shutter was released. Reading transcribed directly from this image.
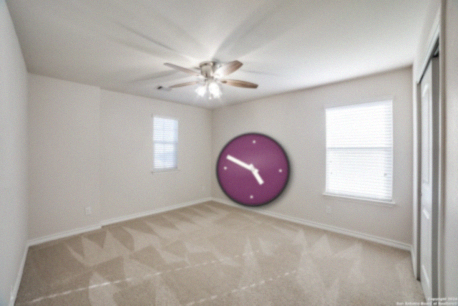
4:49
